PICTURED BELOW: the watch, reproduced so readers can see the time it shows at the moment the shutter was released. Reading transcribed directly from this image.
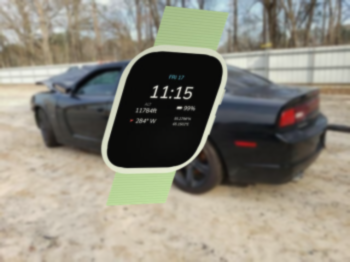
11:15
